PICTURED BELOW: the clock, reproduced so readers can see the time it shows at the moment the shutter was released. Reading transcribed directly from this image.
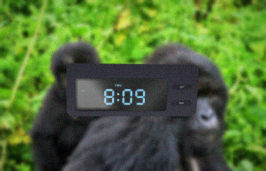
8:09
